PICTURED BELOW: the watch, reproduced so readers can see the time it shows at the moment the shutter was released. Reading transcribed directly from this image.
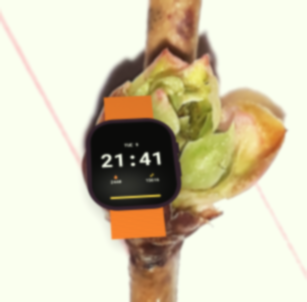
21:41
